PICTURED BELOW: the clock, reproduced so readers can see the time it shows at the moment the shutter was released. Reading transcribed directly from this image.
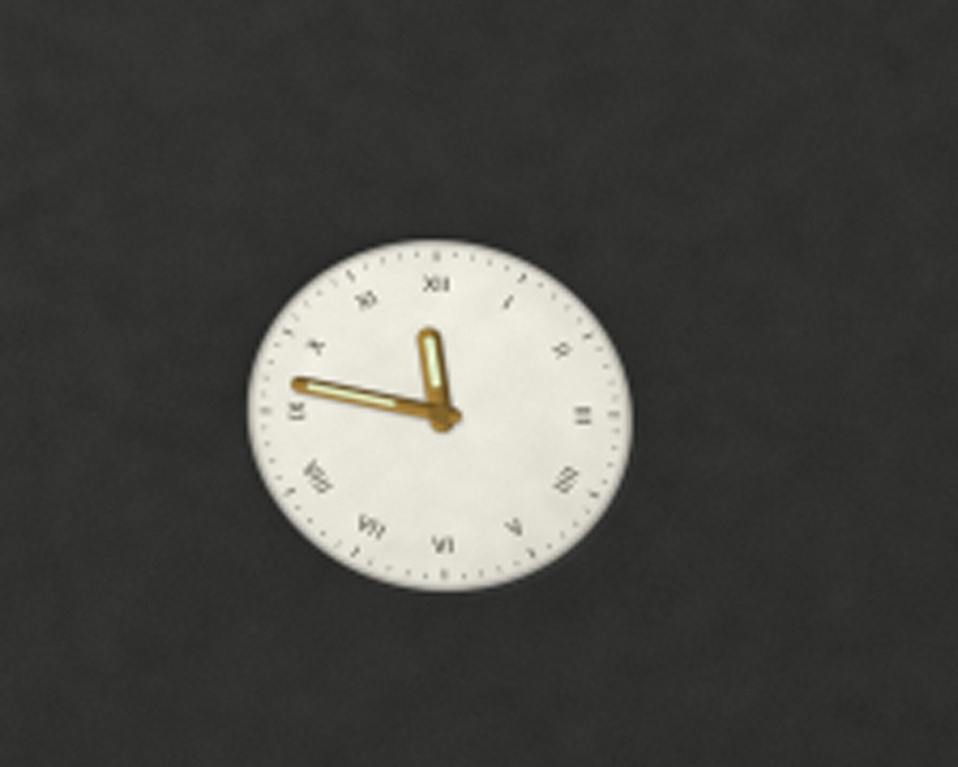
11:47
